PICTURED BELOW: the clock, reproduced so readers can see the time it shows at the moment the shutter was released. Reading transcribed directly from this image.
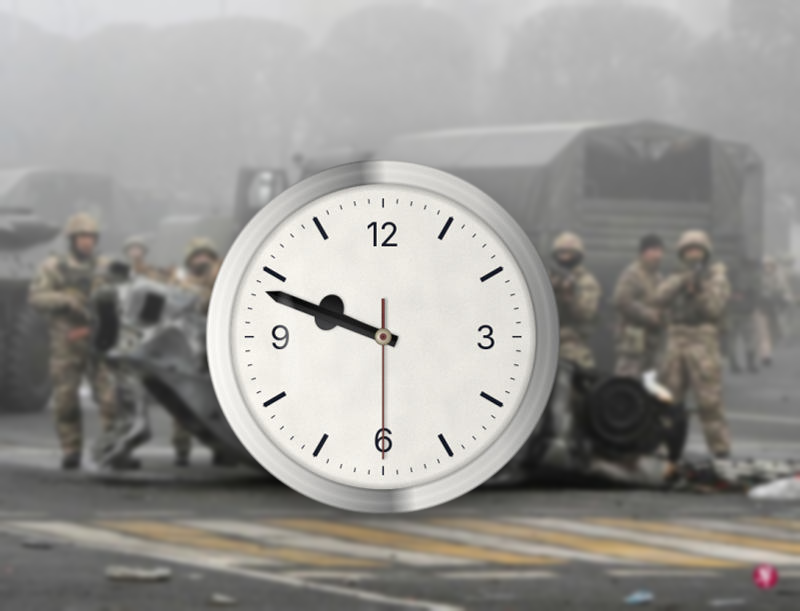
9:48:30
